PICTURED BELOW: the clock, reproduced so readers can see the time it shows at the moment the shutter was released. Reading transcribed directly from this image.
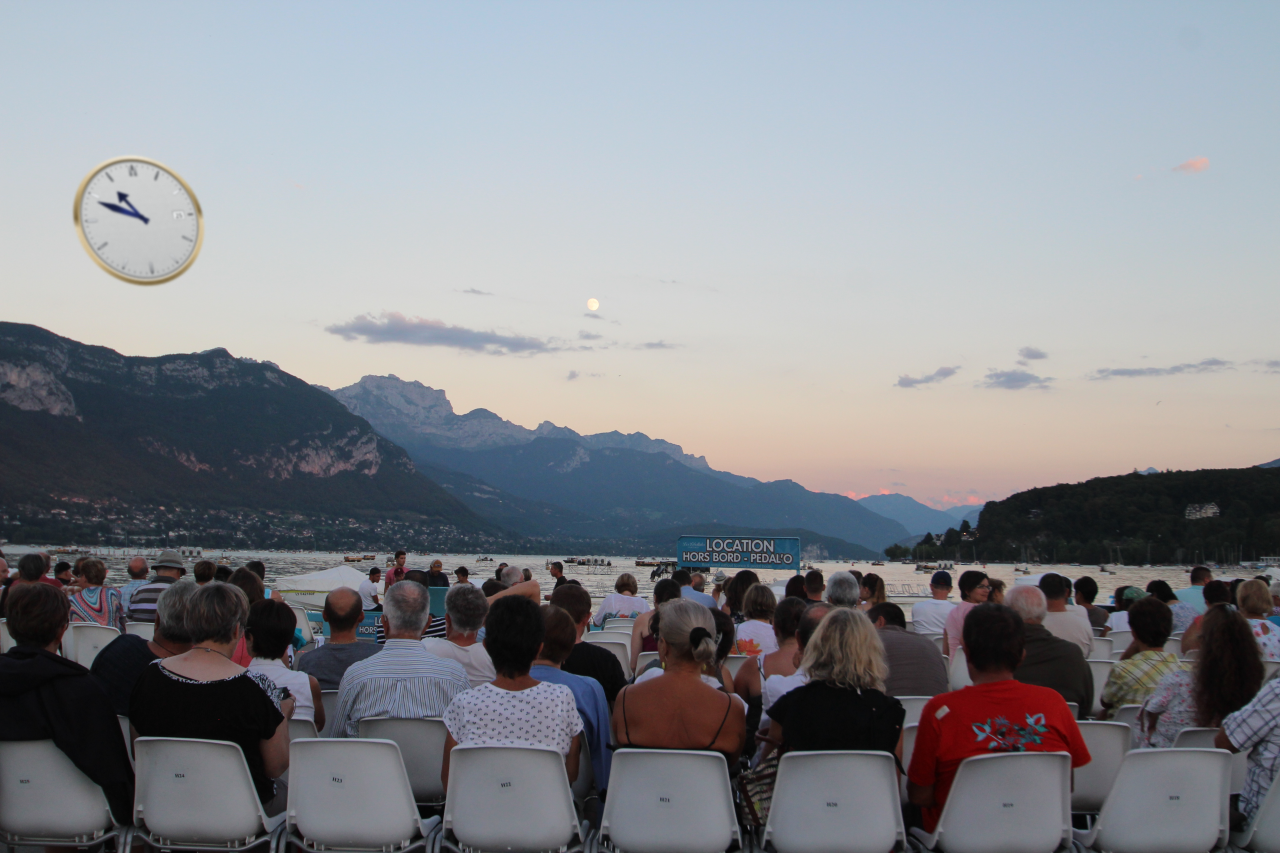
10:49
